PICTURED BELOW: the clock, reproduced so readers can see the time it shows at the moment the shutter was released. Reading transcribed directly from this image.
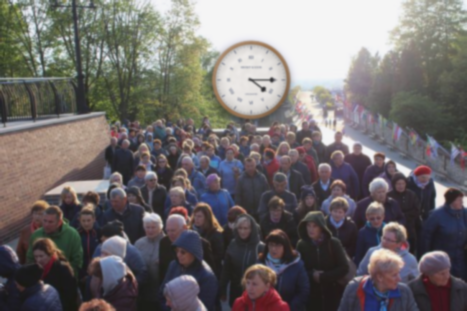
4:15
